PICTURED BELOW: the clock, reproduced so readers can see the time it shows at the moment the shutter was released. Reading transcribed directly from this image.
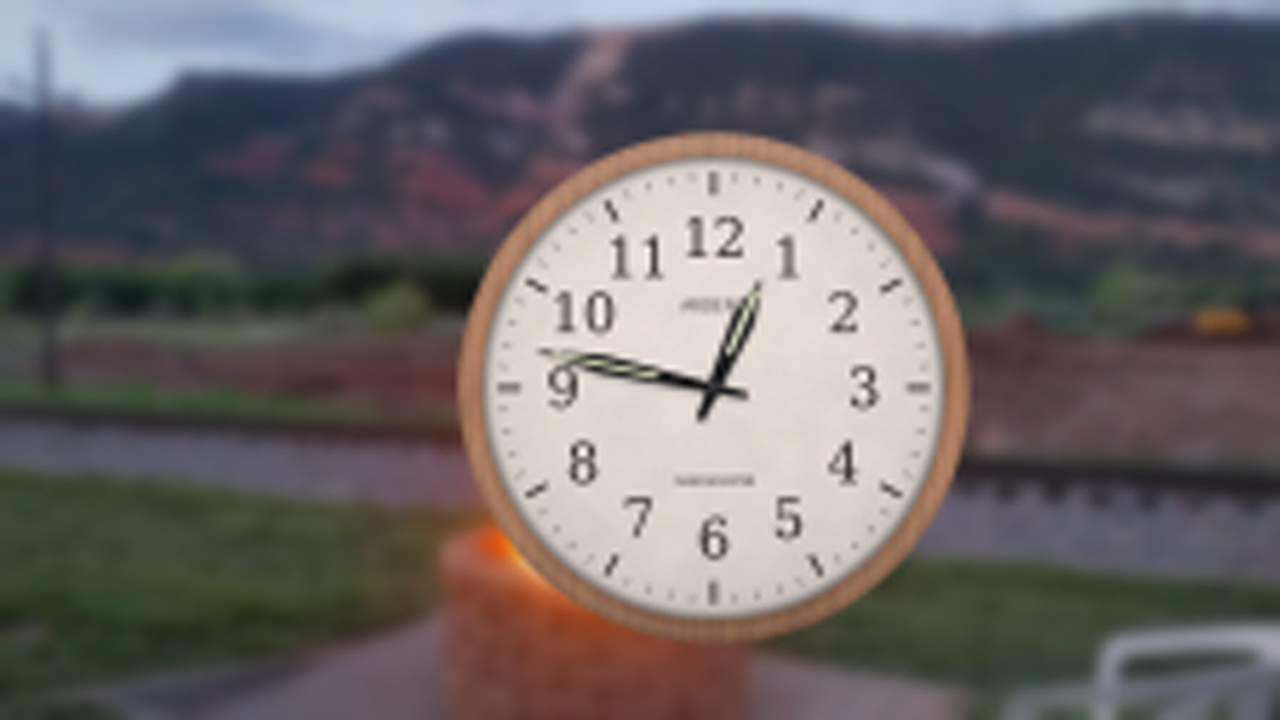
12:47
